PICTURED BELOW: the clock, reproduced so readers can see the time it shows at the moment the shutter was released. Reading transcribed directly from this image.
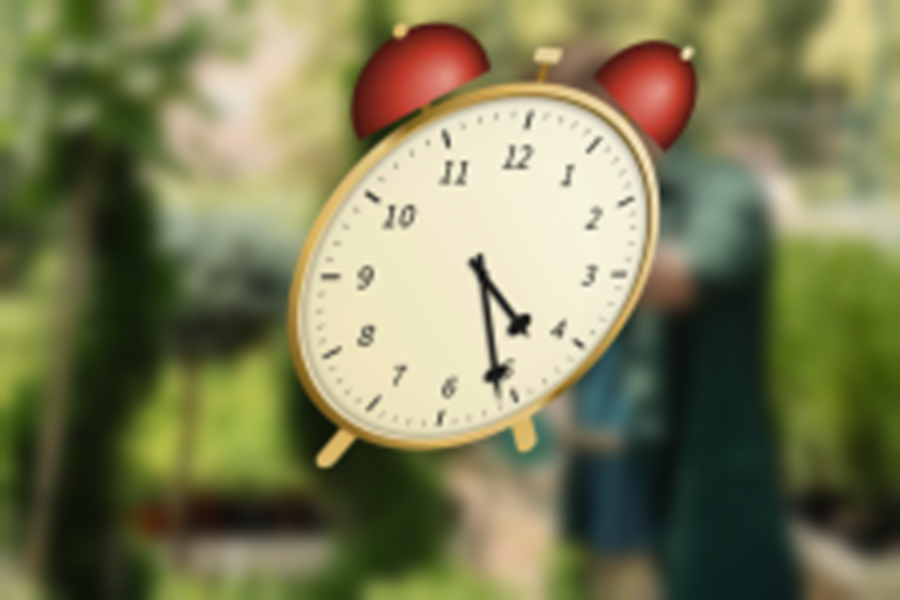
4:26
